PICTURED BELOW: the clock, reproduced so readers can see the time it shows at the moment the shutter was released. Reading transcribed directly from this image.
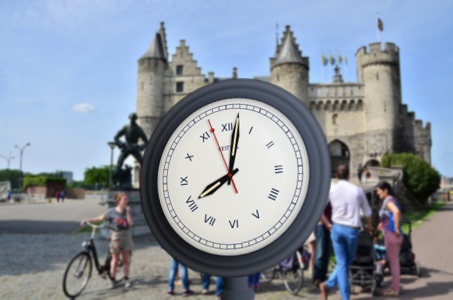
8:01:57
